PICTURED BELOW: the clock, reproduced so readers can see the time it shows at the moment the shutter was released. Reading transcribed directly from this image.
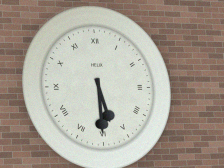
5:30
